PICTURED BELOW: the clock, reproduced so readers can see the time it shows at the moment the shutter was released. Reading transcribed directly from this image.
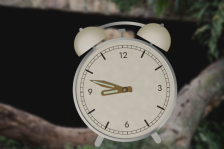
8:48
